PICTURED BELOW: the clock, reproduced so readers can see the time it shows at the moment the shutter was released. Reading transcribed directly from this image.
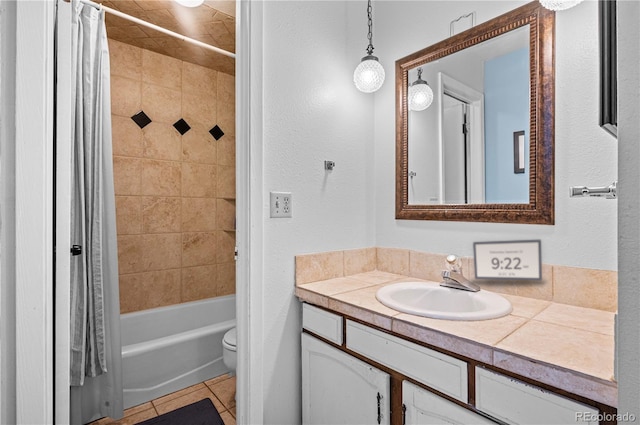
9:22
